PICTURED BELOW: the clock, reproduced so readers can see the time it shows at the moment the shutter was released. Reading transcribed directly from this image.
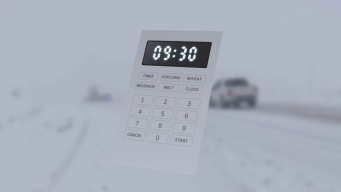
9:30
